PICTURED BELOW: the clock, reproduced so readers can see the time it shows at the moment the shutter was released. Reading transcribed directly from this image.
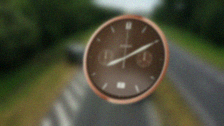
8:10
